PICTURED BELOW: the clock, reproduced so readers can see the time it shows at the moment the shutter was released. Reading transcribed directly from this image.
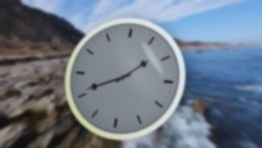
1:41
